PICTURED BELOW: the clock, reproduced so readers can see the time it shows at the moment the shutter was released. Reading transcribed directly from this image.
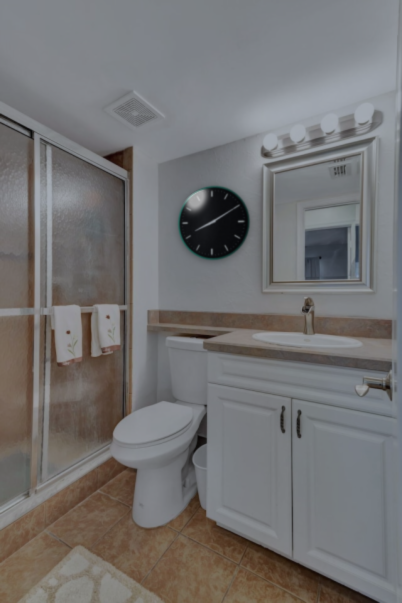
8:10
